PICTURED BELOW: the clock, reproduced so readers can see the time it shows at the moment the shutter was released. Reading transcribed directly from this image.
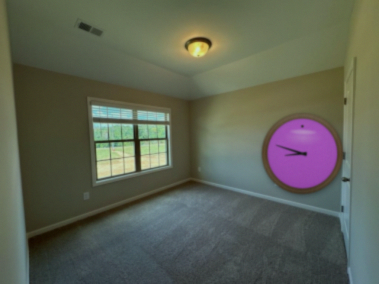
8:48
